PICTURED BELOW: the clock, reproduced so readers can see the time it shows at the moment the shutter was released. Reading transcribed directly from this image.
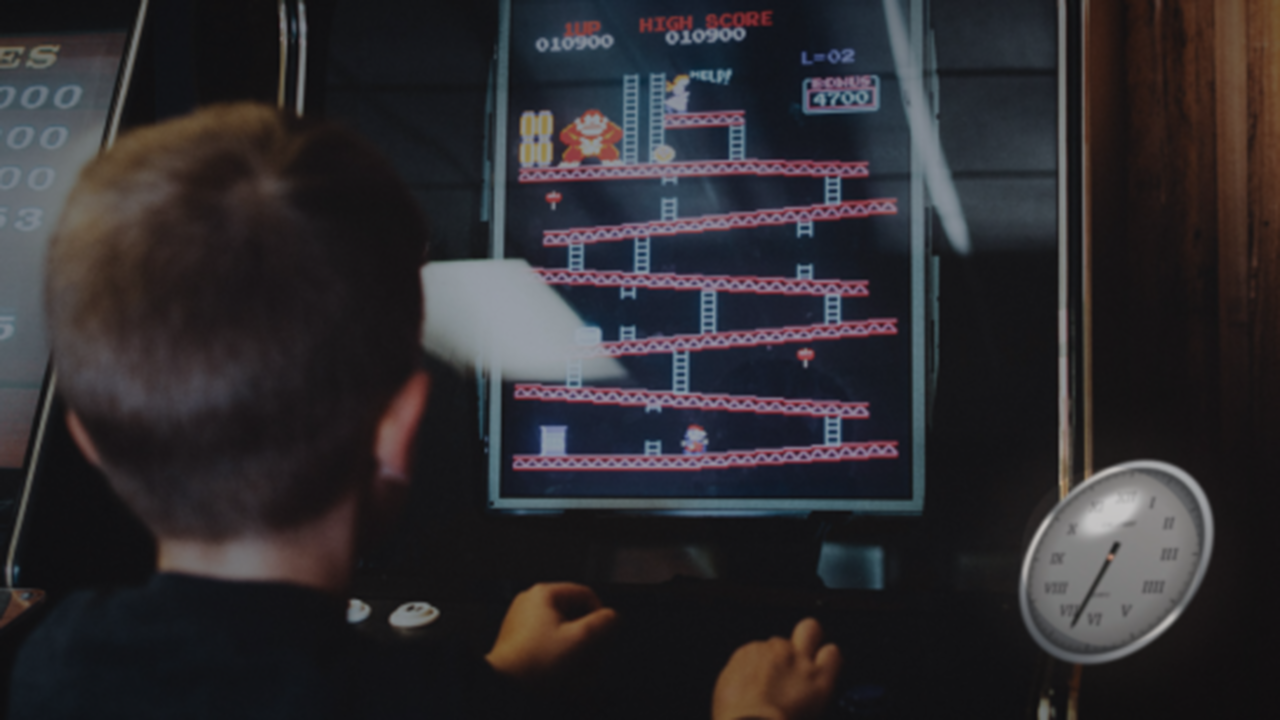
6:33
